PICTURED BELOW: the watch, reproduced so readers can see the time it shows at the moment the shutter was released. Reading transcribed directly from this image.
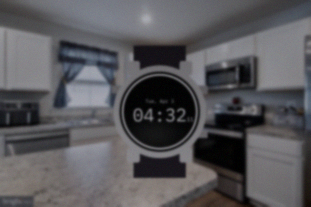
4:32
